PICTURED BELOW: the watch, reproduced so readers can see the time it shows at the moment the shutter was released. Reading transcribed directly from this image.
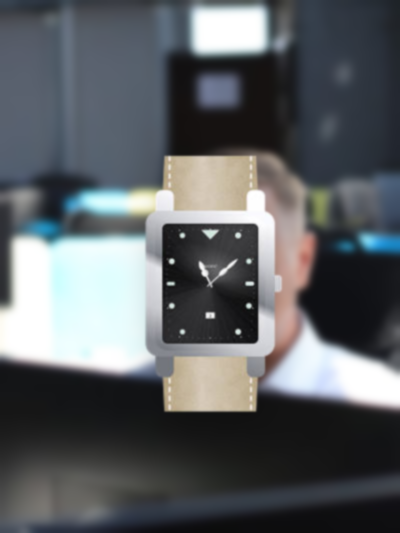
11:08
